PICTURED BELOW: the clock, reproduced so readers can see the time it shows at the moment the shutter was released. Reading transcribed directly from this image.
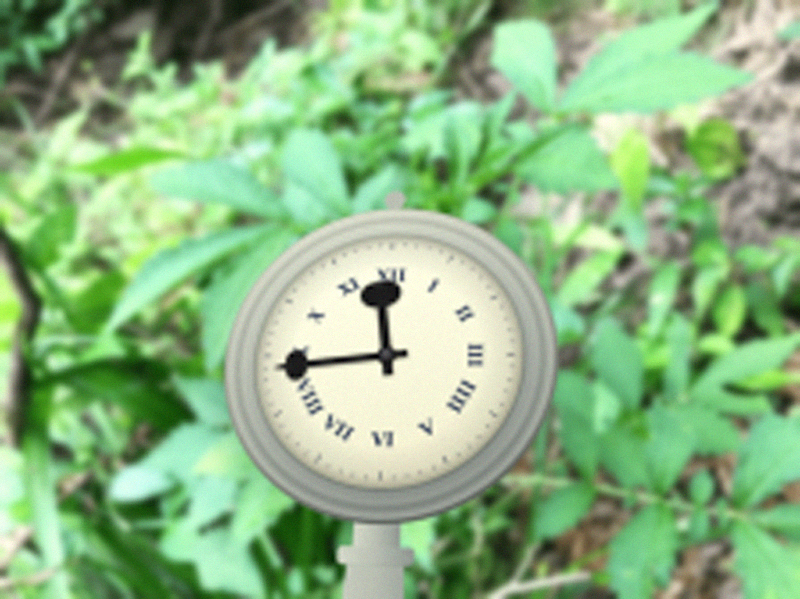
11:44
